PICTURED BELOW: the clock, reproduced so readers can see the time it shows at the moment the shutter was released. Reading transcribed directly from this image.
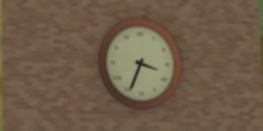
3:34
